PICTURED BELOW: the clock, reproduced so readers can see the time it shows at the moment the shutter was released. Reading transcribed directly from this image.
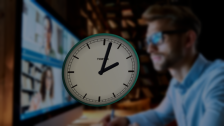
2:02
